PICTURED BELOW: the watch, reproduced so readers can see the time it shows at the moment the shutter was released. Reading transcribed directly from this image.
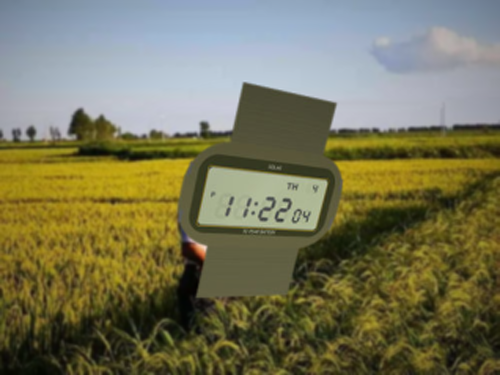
11:22:04
